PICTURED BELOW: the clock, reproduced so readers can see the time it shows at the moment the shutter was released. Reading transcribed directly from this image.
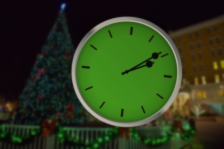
2:09
